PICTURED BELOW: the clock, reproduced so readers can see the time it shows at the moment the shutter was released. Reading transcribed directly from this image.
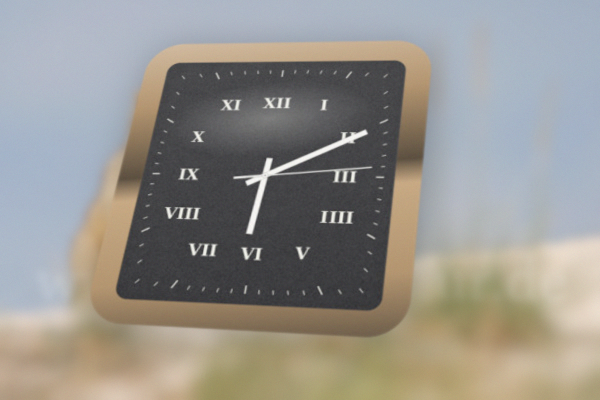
6:10:14
